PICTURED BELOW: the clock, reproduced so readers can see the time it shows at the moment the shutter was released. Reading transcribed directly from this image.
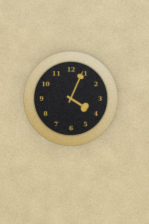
4:04
